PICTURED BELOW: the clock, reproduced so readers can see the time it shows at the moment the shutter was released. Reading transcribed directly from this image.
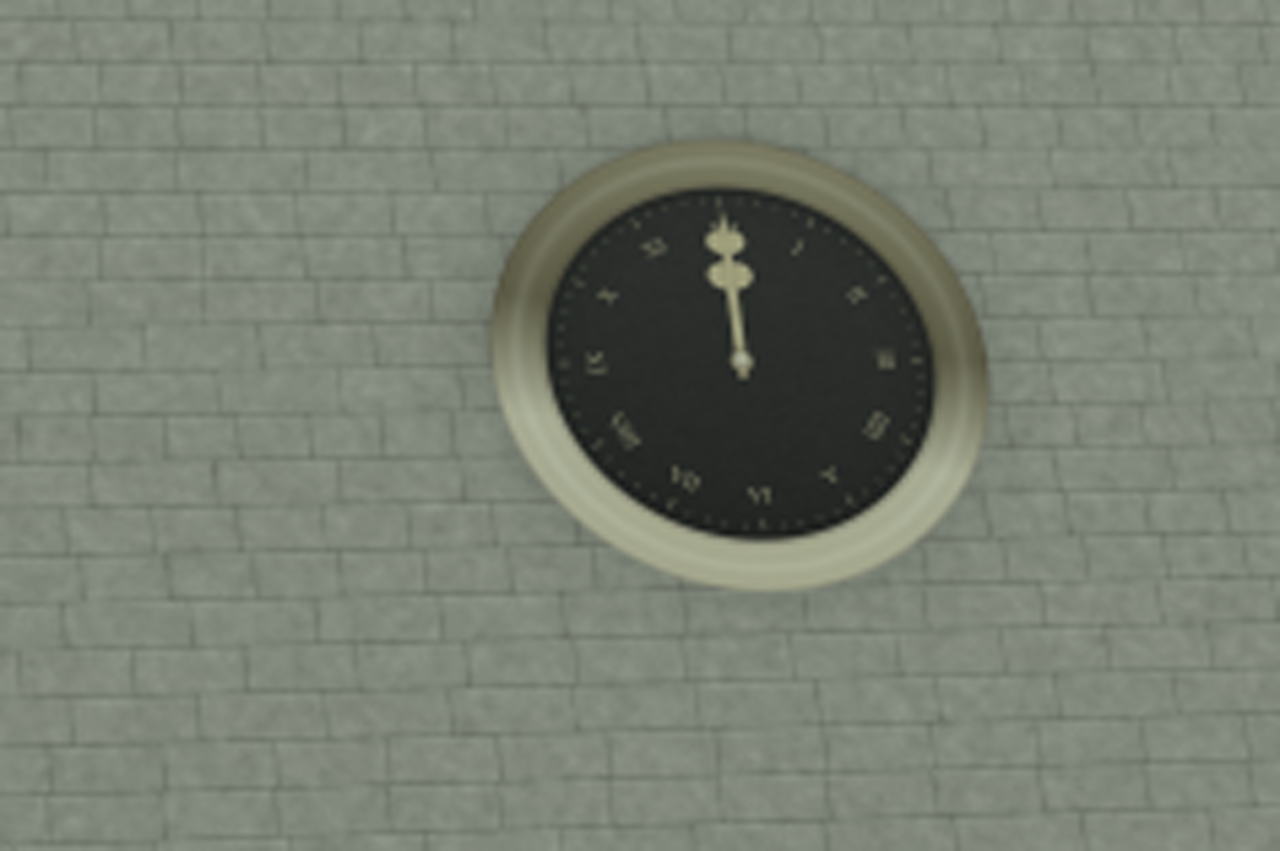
12:00
